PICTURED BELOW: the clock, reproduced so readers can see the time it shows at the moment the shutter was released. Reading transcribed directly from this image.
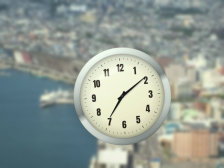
7:09
